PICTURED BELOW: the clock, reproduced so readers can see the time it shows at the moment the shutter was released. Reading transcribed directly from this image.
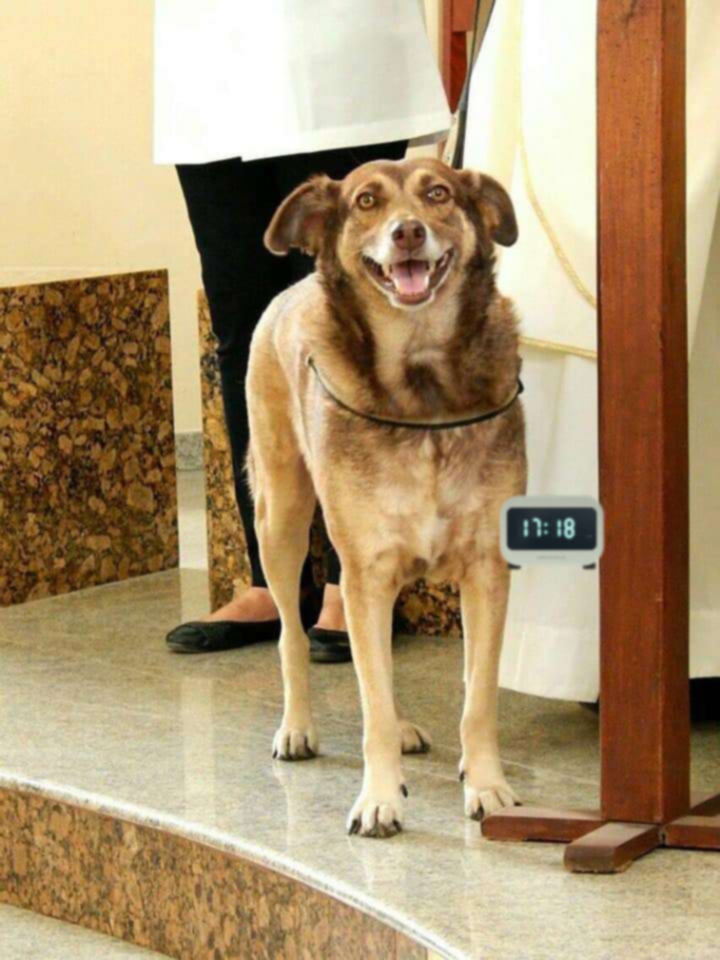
17:18
